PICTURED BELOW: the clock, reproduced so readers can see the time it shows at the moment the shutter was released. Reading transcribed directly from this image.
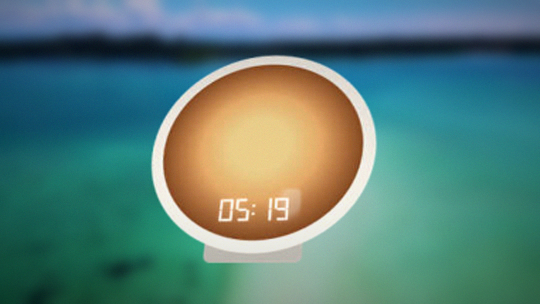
5:19
